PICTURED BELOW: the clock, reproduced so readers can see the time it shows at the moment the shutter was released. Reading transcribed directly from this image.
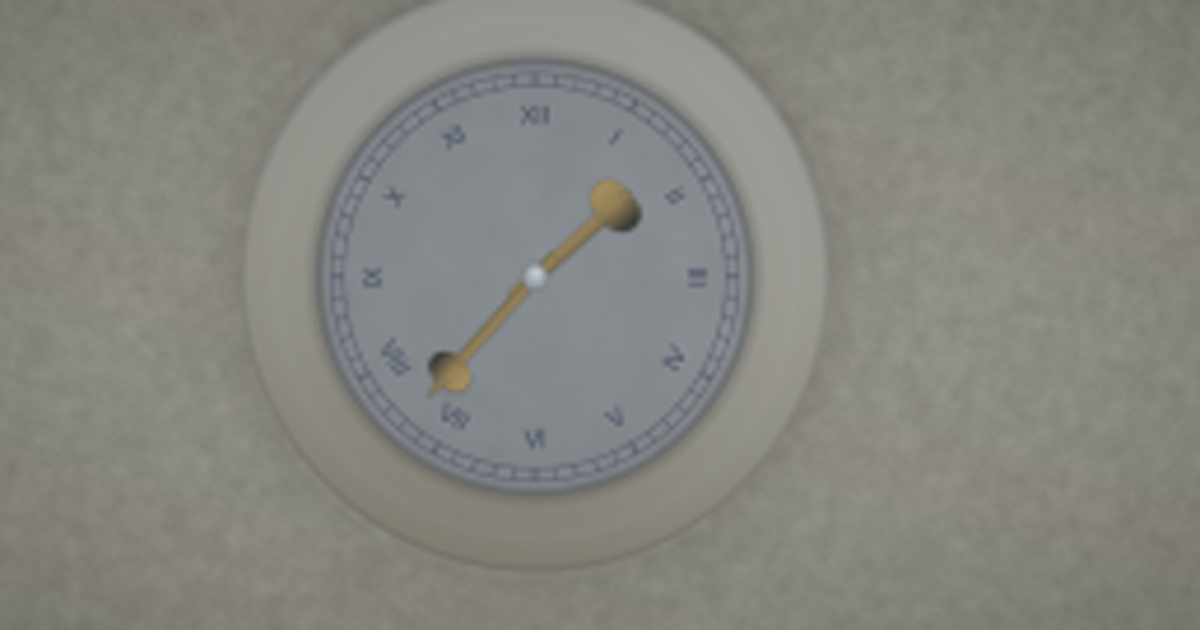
1:37
